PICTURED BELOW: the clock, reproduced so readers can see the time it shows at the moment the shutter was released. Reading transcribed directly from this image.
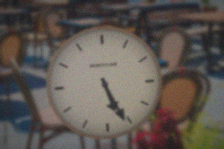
5:26
